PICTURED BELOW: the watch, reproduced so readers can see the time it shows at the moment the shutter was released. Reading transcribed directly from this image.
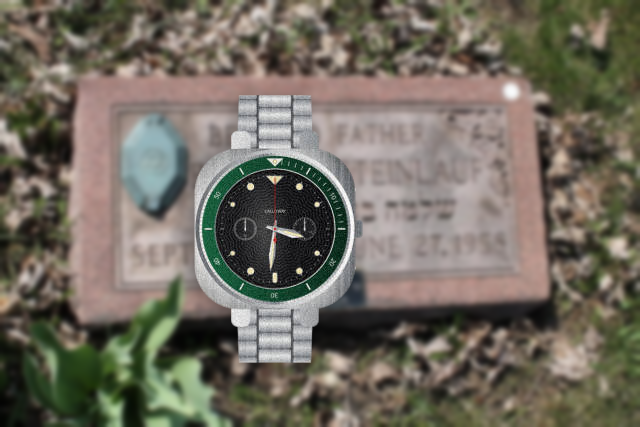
3:31
